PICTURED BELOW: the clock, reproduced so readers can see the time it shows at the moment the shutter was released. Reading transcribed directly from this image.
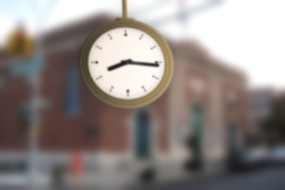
8:16
